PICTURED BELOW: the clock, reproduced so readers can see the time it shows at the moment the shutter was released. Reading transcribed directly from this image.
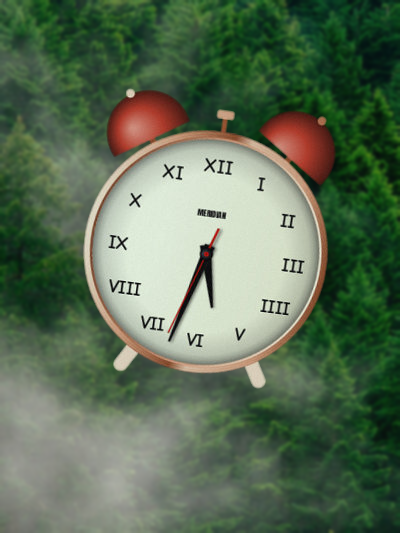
5:32:33
